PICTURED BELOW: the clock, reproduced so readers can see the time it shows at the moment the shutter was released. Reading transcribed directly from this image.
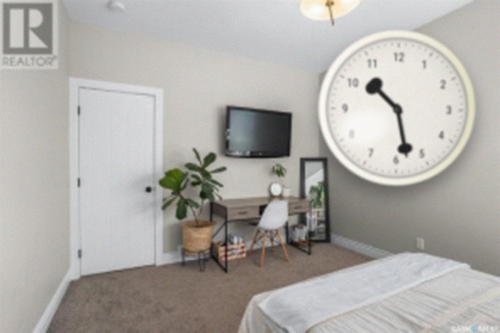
10:28
